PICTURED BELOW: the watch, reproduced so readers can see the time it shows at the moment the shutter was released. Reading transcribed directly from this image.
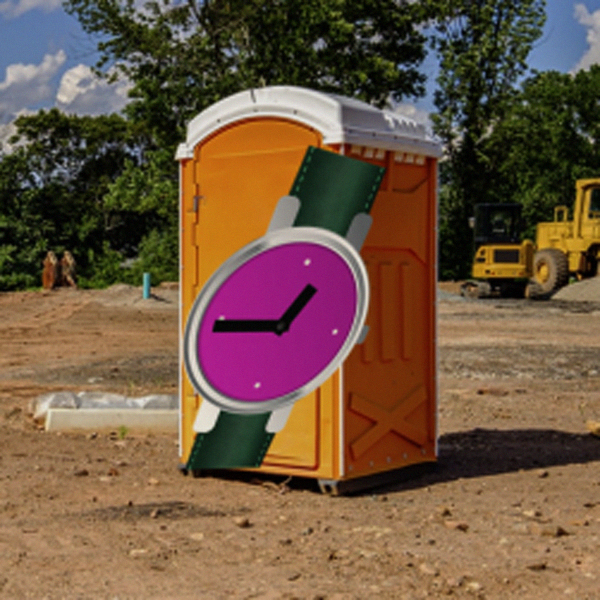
12:44
